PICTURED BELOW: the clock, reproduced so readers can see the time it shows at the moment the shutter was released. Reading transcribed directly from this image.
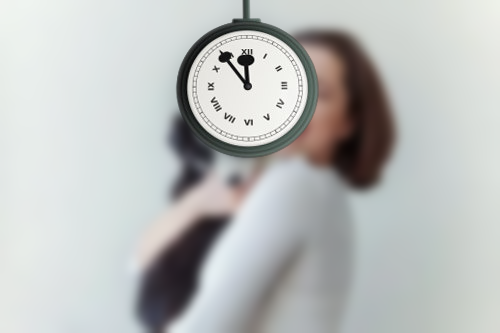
11:54
